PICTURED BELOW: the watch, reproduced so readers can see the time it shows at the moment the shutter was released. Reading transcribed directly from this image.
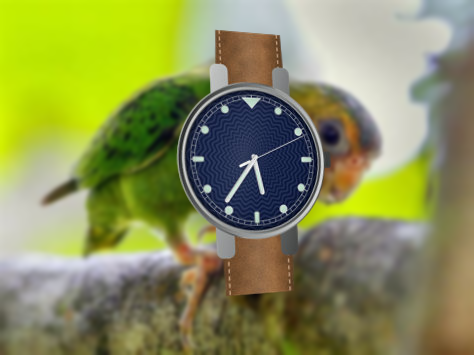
5:36:11
